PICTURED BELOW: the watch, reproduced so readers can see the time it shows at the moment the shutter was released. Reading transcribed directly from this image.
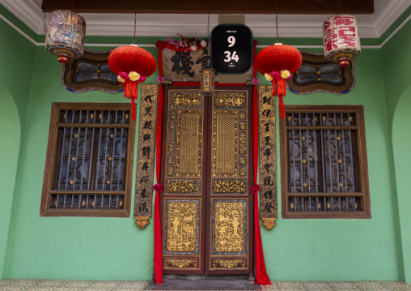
9:34
